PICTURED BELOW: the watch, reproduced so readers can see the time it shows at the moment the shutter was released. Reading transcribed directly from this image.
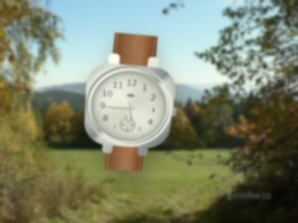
5:45
